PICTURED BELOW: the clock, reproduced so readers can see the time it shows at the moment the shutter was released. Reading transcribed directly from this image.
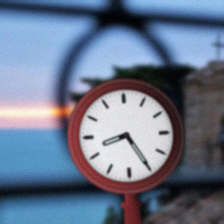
8:25
